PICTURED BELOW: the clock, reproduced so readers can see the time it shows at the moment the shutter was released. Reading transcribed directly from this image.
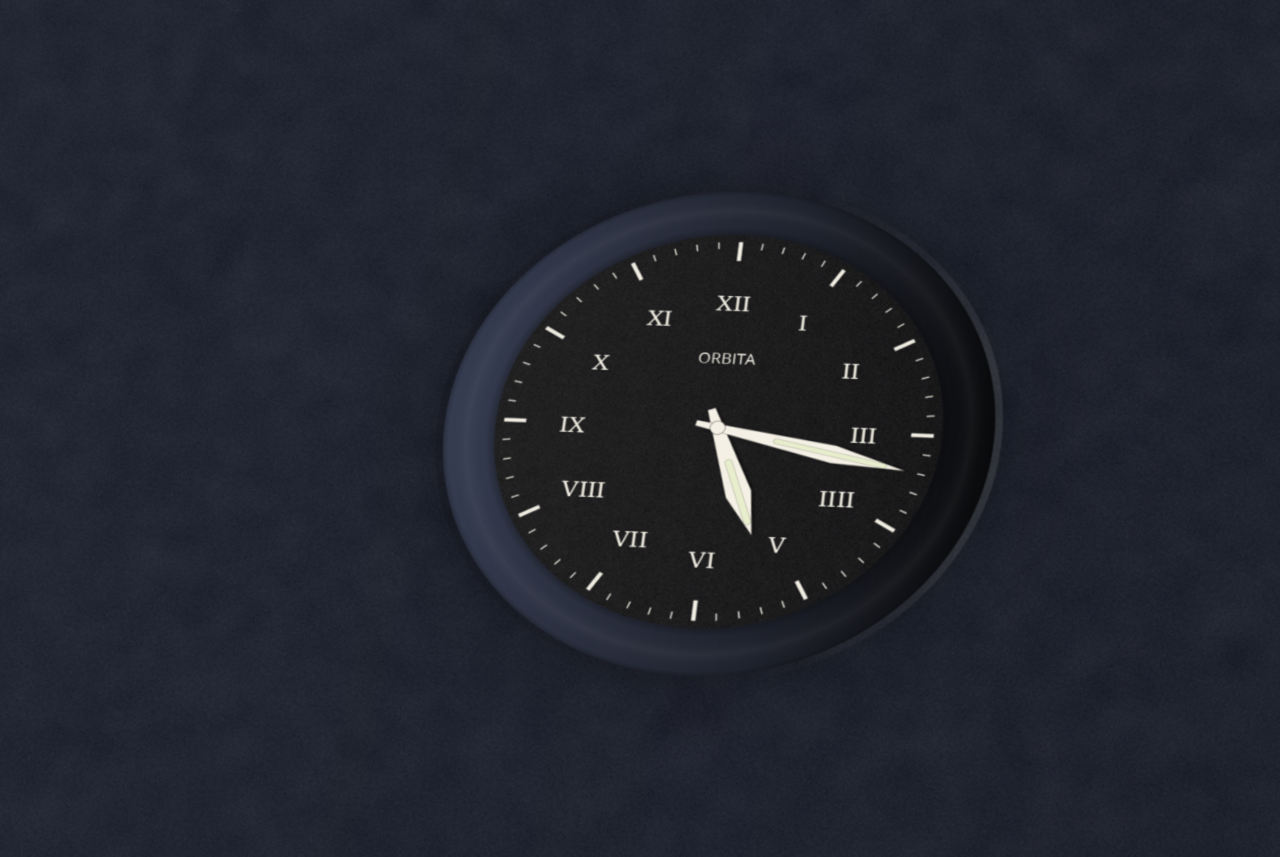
5:17
